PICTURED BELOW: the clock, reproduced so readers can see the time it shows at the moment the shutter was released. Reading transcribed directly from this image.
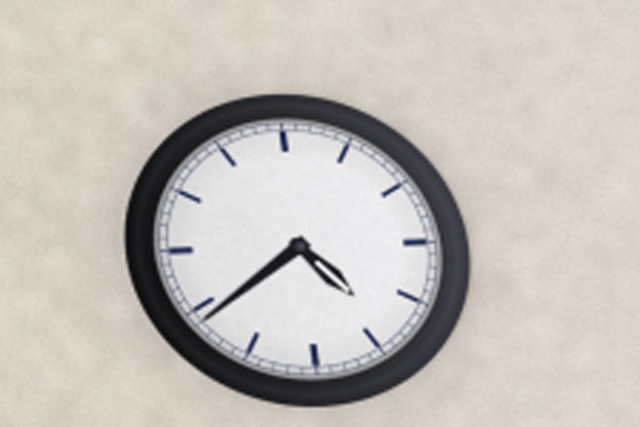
4:39
